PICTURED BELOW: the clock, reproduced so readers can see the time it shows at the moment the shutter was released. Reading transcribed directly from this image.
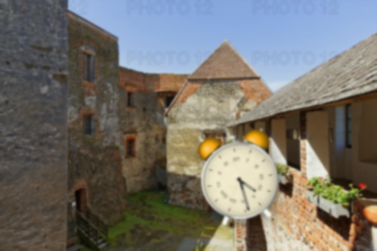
4:29
